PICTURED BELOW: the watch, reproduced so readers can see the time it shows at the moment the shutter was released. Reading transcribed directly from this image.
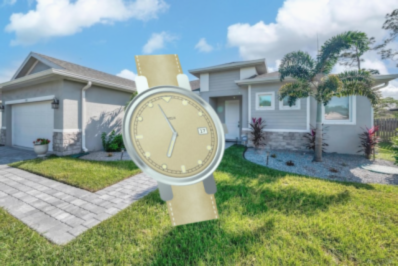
6:57
